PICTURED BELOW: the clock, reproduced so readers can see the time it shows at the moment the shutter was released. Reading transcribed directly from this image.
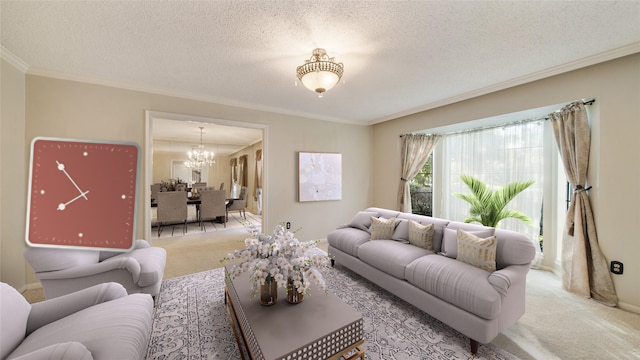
7:53
